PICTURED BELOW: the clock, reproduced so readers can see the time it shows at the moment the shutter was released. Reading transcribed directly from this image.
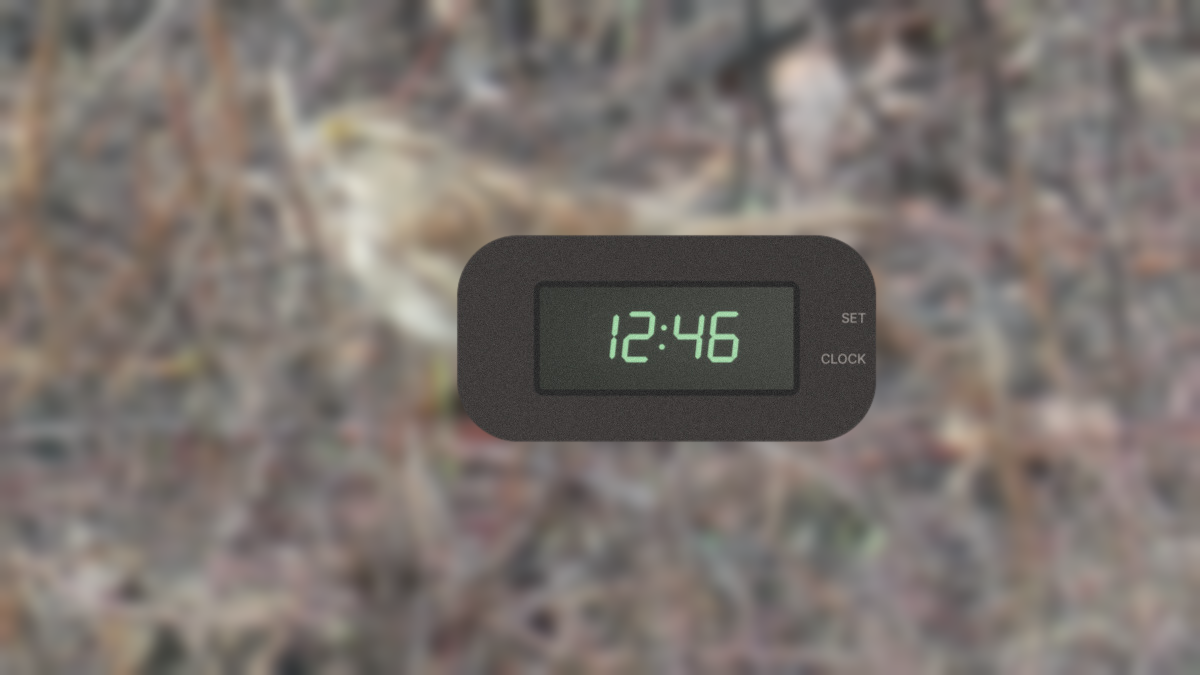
12:46
